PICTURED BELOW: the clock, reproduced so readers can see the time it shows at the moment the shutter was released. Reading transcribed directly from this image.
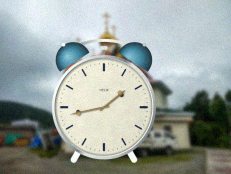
1:43
